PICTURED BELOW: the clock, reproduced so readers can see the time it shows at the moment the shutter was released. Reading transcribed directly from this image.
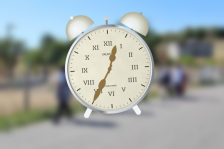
12:35
